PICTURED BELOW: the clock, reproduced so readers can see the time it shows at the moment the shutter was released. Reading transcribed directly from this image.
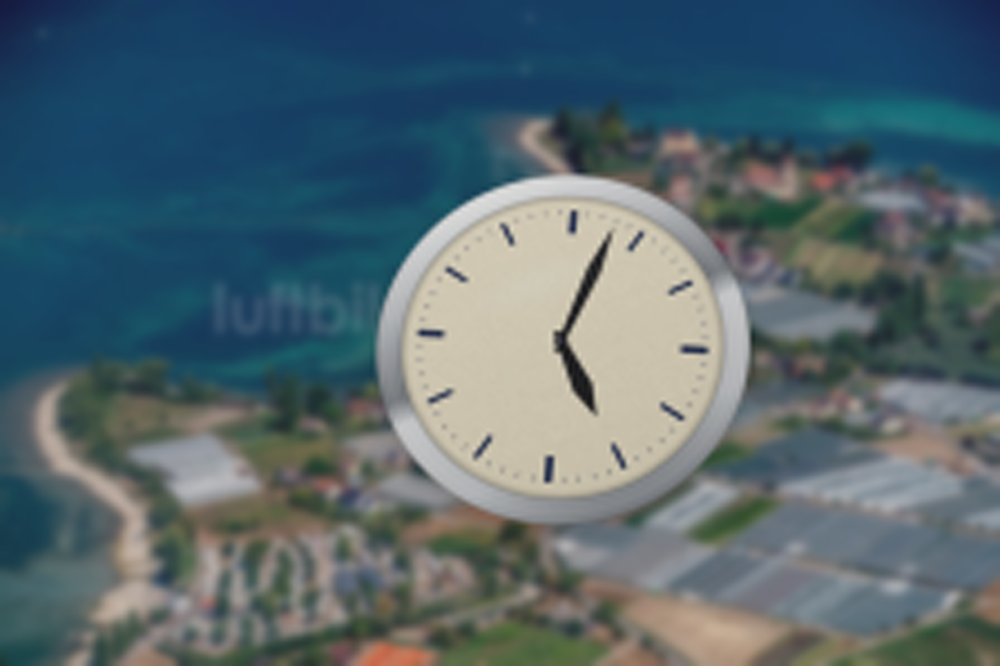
5:03
